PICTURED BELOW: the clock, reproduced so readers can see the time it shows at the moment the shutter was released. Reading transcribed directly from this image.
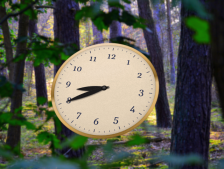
8:40
